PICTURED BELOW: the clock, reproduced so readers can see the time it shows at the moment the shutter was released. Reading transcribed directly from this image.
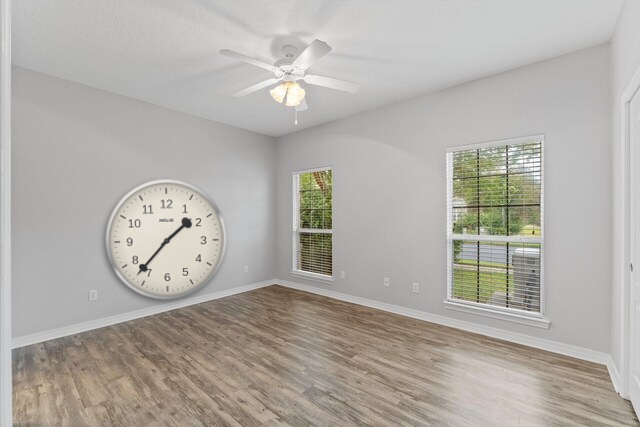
1:37
